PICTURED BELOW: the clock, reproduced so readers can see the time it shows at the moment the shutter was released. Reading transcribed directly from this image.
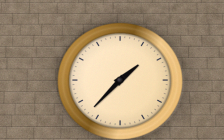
1:37
